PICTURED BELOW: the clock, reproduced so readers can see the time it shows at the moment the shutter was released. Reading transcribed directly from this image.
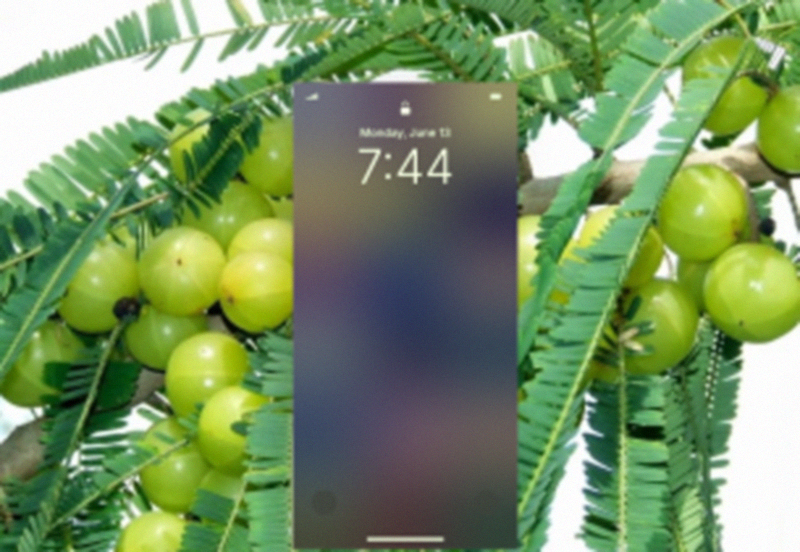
7:44
